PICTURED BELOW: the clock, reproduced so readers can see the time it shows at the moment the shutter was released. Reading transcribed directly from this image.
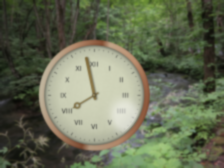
7:58
